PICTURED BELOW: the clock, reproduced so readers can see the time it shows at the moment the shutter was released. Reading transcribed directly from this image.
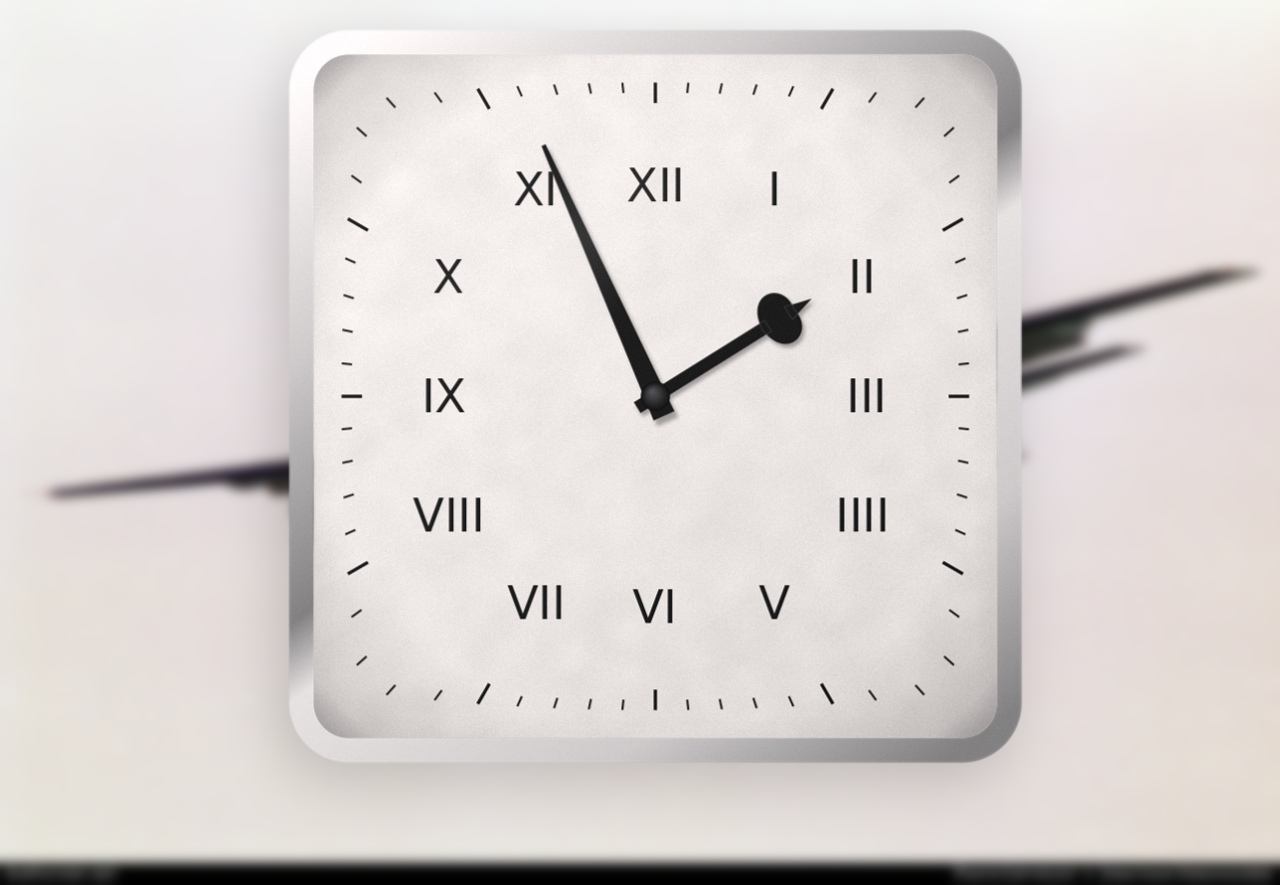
1:56
